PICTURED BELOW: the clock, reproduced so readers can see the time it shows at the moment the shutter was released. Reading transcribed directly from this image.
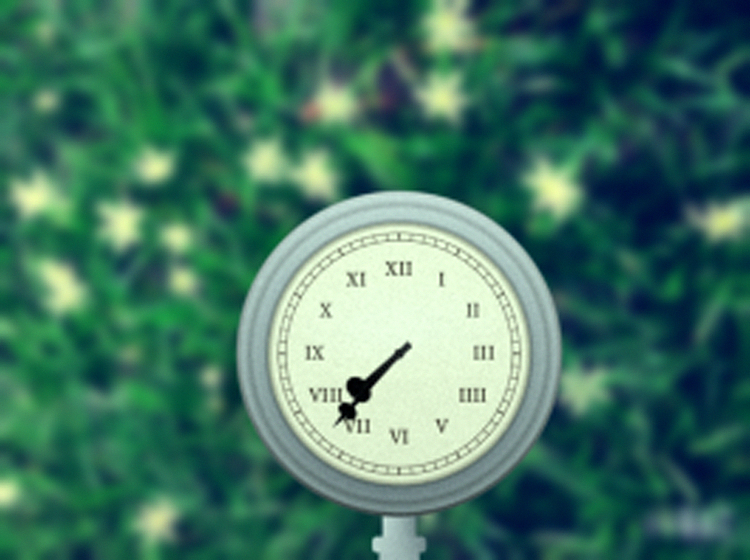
7:37
